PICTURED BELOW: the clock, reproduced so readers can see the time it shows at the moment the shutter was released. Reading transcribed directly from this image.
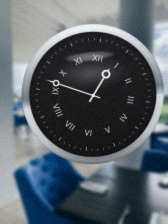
12:47
